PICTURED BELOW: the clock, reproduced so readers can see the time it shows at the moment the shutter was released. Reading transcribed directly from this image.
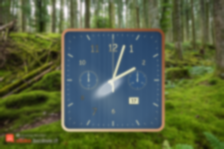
2:03
